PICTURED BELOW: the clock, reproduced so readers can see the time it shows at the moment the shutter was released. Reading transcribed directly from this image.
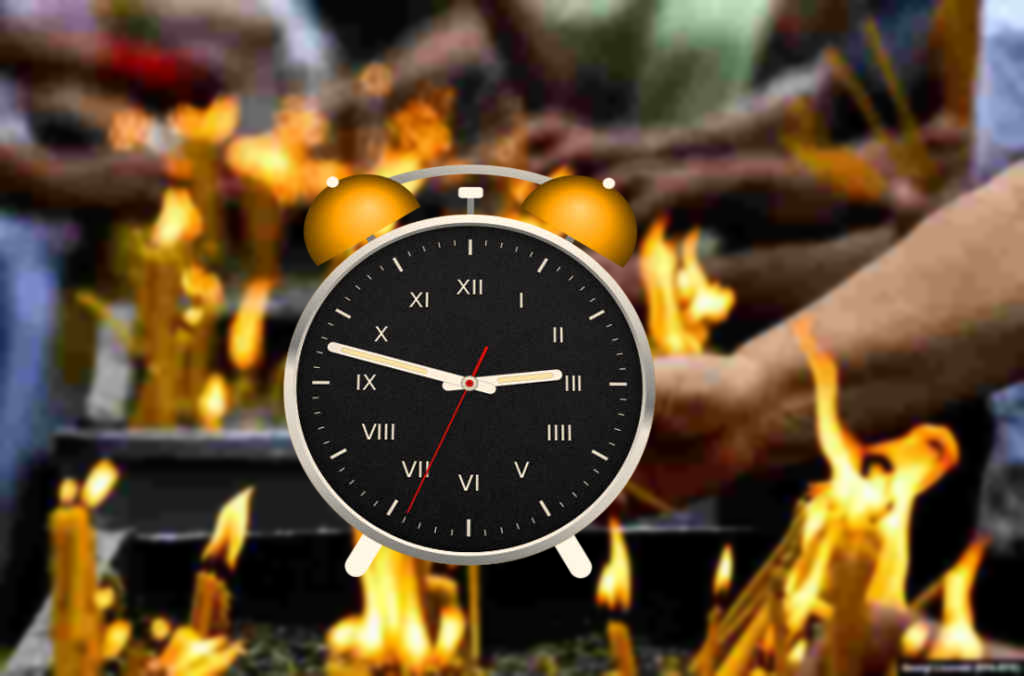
2:47:34
